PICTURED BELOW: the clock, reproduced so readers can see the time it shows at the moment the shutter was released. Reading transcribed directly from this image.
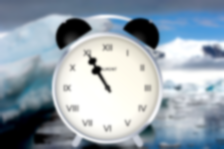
10:55
